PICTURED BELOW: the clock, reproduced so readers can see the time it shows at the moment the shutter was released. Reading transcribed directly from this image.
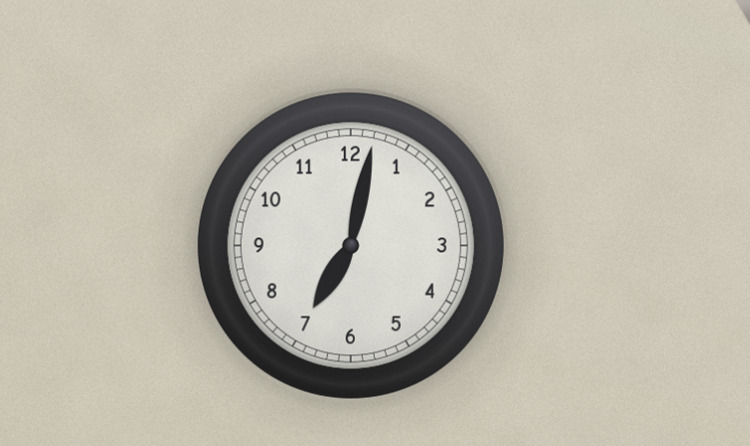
7:02
